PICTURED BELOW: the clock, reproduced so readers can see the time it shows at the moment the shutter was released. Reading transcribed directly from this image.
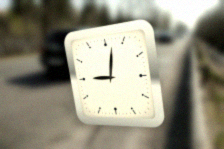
9:02
